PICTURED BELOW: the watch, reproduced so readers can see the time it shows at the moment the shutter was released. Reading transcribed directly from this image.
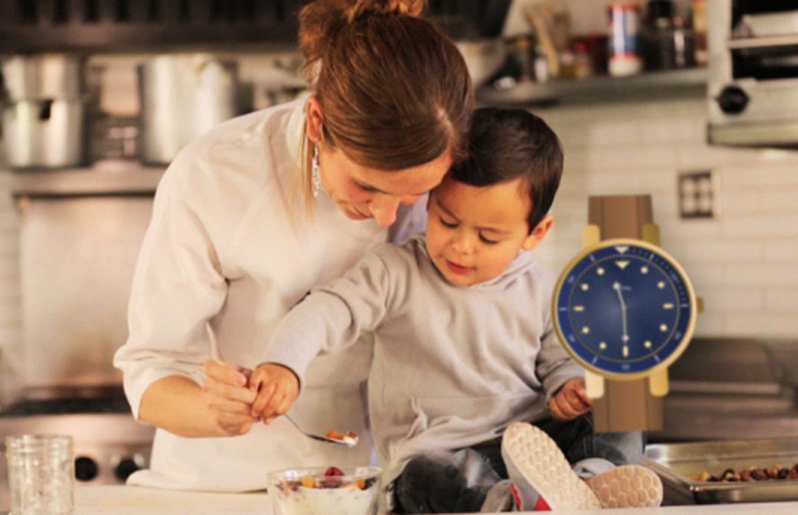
11:30
